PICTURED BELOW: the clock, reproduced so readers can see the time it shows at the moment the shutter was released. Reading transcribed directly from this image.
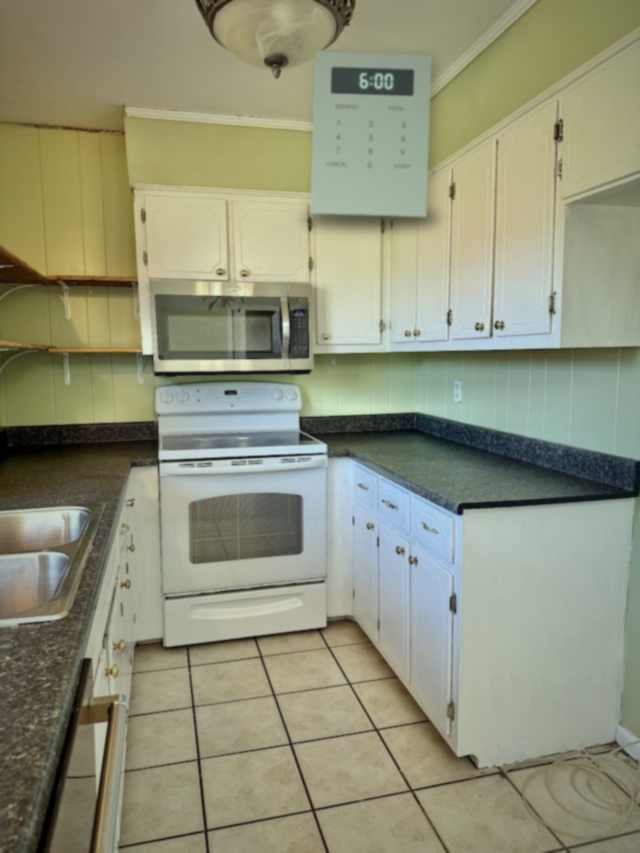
6:00
